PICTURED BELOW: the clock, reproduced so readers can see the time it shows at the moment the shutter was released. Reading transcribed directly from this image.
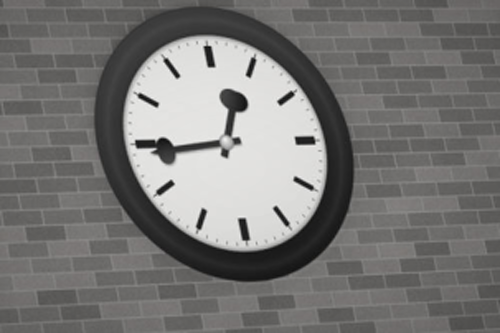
12:44
